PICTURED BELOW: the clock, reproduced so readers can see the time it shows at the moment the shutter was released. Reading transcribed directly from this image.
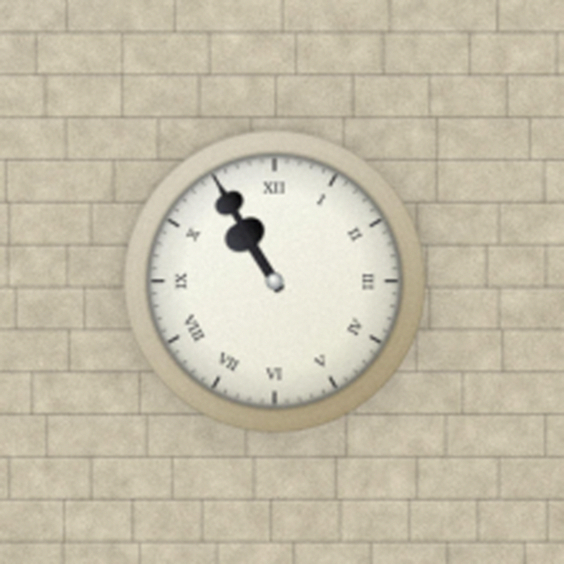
10:55
